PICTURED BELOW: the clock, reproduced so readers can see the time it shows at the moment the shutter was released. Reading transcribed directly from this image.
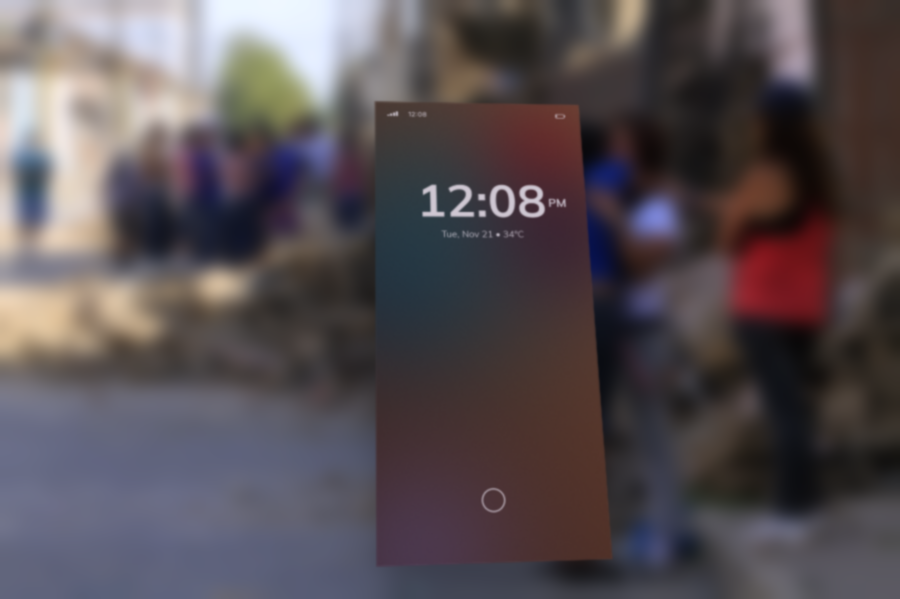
12:08
